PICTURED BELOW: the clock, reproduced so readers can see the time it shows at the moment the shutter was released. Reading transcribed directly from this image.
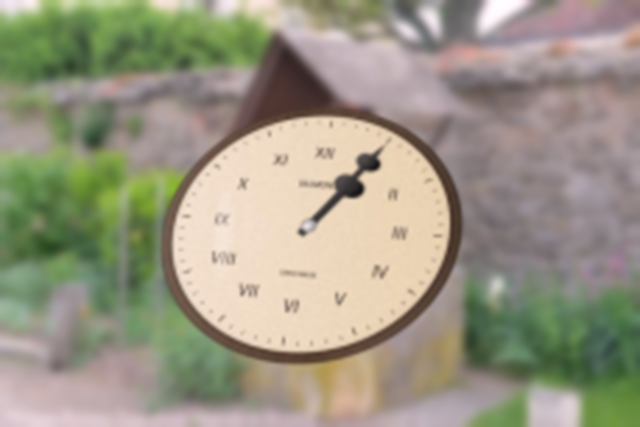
1:05
